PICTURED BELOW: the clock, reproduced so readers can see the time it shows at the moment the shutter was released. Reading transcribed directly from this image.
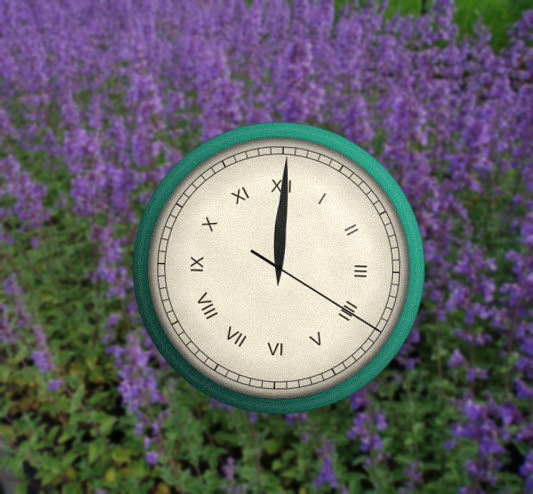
12:00:20
